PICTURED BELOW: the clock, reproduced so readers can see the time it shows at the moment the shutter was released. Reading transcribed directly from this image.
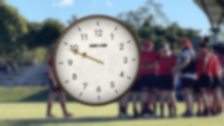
9:49
